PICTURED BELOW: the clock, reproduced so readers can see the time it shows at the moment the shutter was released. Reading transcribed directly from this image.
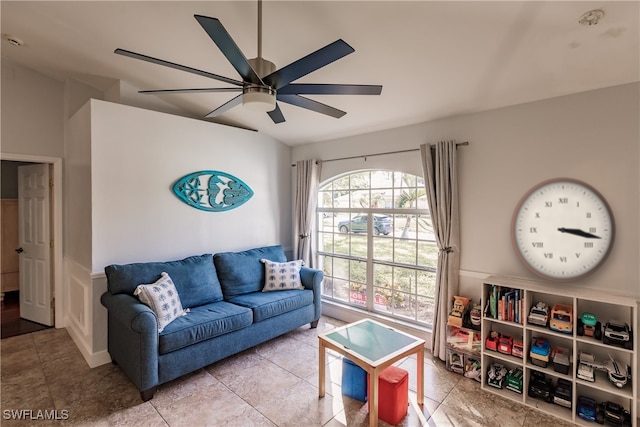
3:17
